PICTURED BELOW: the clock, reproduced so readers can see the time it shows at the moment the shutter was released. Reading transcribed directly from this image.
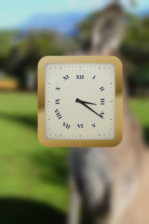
3:21
